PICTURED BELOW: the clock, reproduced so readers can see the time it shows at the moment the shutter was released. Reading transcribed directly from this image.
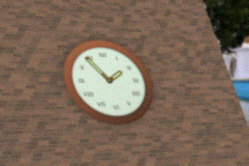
1:54
